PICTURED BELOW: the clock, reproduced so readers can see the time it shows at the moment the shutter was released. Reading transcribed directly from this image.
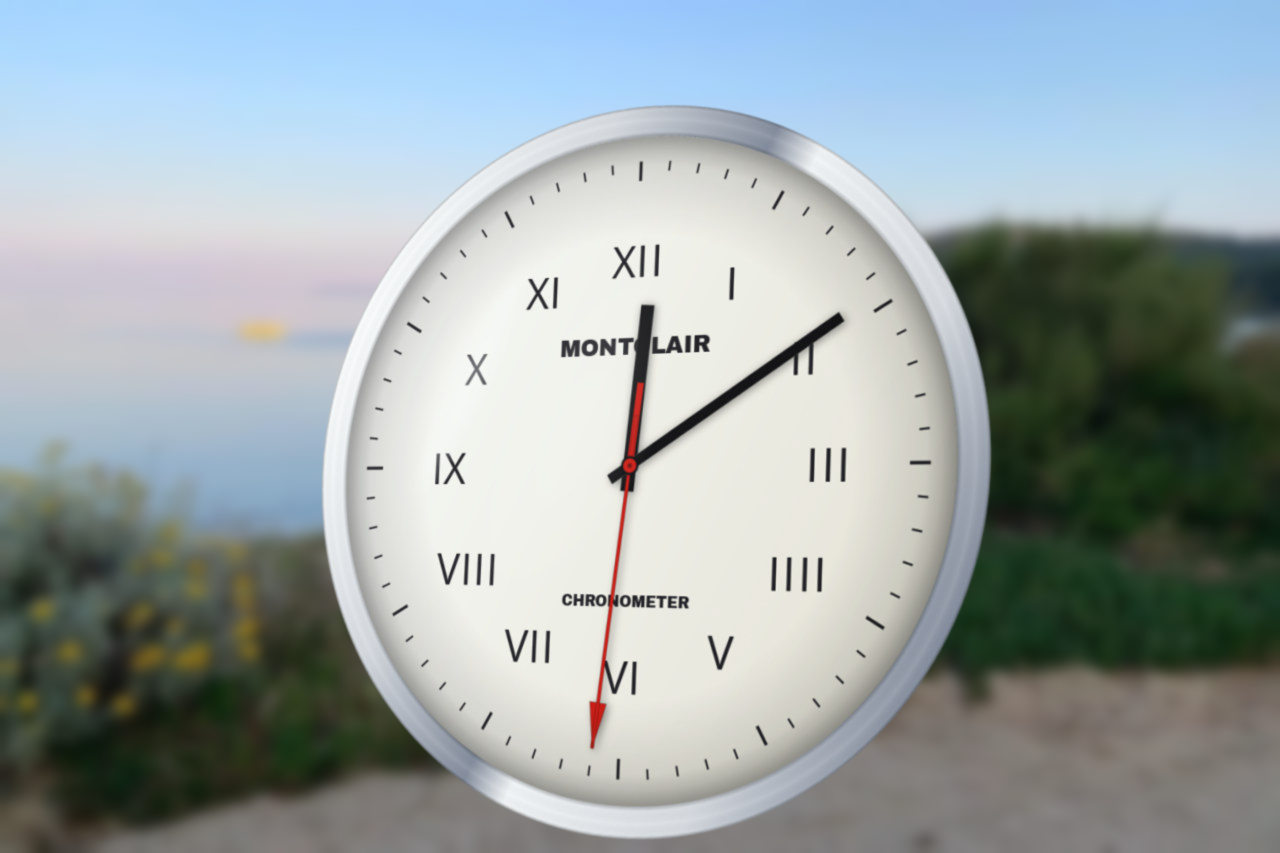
12:09:31
